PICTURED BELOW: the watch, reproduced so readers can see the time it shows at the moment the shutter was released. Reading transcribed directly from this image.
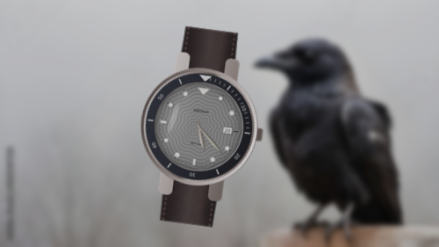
5:22
